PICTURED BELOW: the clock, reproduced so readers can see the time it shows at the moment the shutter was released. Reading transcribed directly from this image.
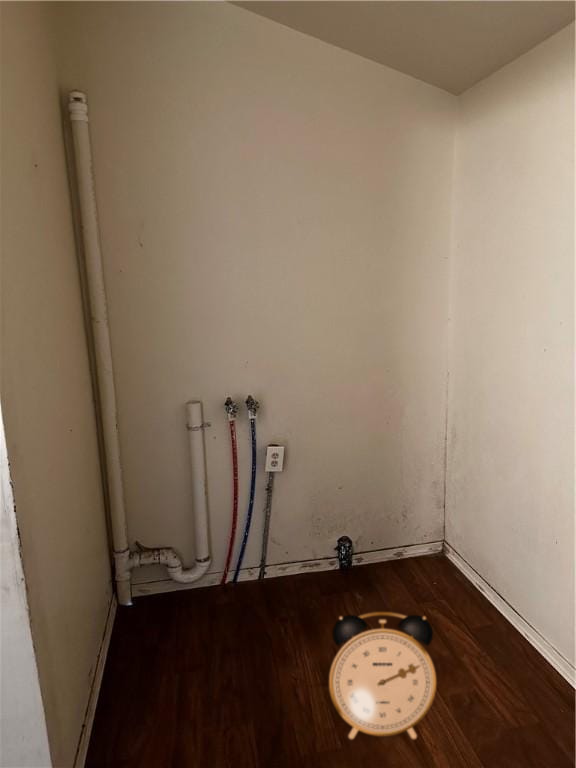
2:11
